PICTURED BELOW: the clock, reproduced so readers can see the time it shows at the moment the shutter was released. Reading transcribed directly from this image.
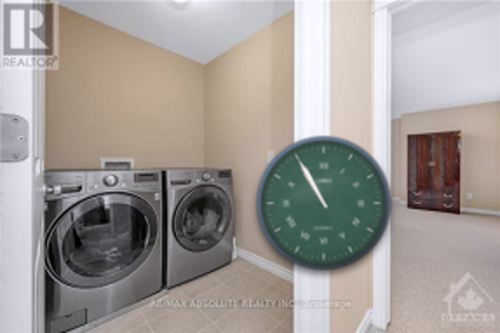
10:55
